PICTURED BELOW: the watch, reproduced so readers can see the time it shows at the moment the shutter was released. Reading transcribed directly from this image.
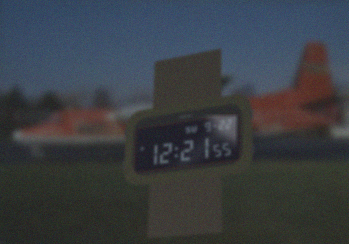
12:21
